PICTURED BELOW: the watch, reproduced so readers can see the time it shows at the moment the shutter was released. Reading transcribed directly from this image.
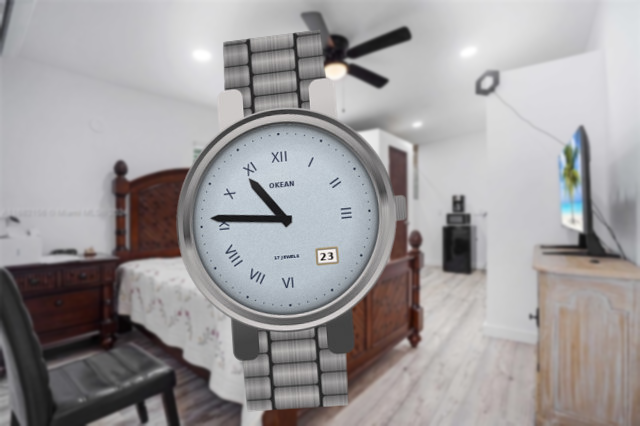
10:46
